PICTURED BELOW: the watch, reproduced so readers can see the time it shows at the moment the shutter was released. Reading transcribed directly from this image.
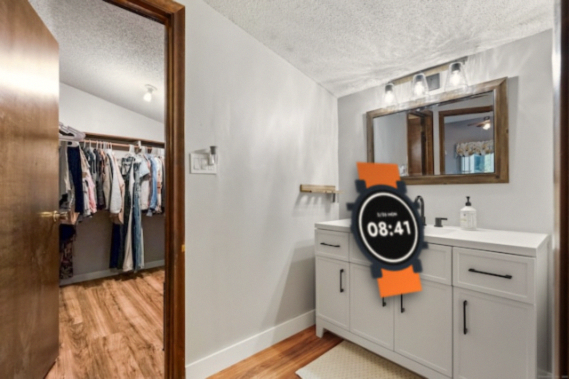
8:41
